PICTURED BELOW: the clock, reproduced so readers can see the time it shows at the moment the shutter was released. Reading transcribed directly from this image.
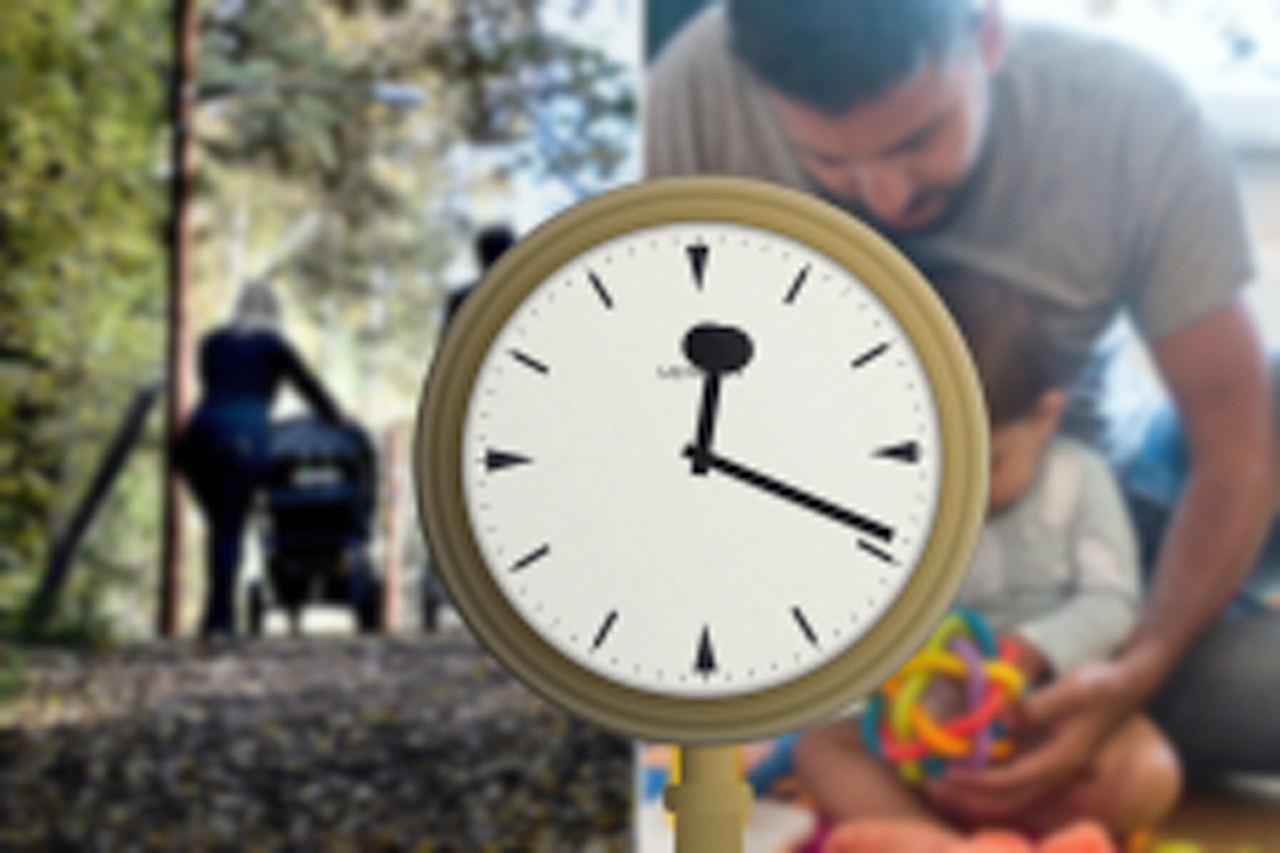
12:19
